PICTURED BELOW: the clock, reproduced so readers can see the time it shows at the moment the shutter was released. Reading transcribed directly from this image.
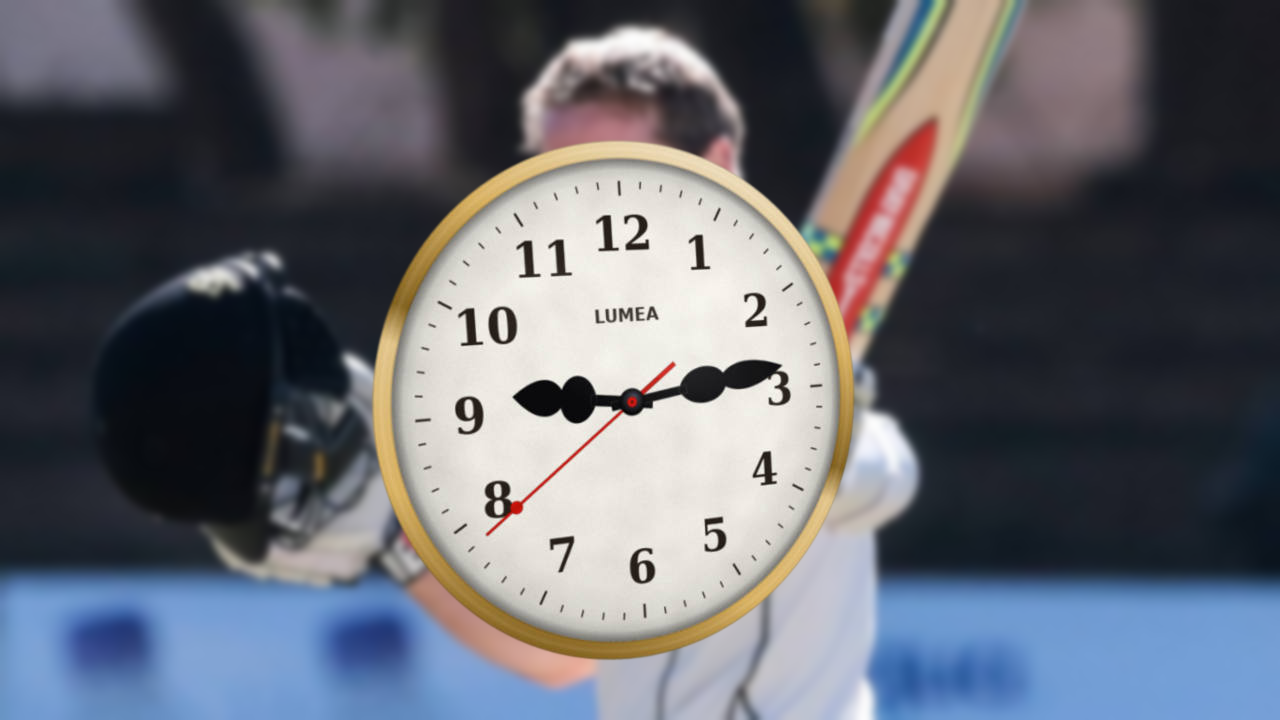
9:13:39
